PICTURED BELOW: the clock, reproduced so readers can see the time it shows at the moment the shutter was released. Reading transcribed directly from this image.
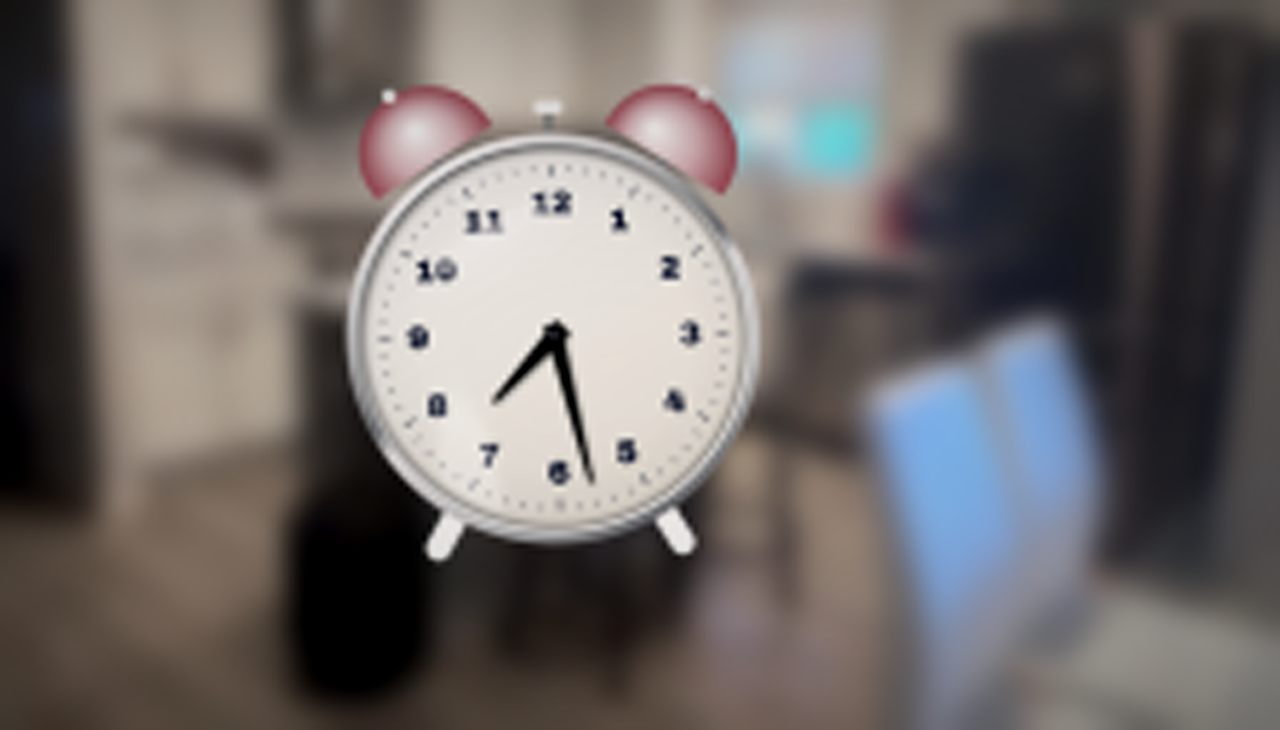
7:28
